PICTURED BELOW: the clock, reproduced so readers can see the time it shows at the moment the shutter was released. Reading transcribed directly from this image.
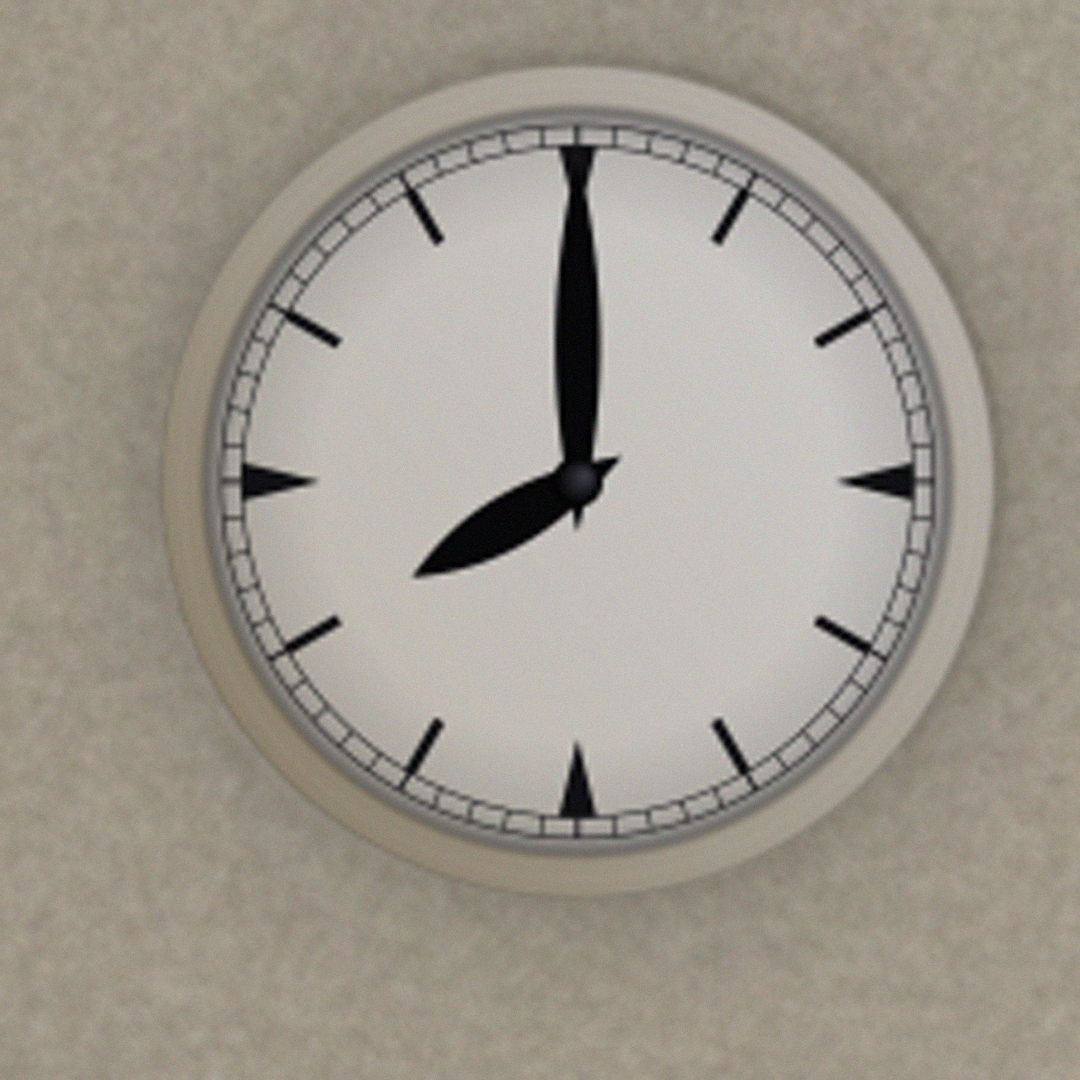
8:00
